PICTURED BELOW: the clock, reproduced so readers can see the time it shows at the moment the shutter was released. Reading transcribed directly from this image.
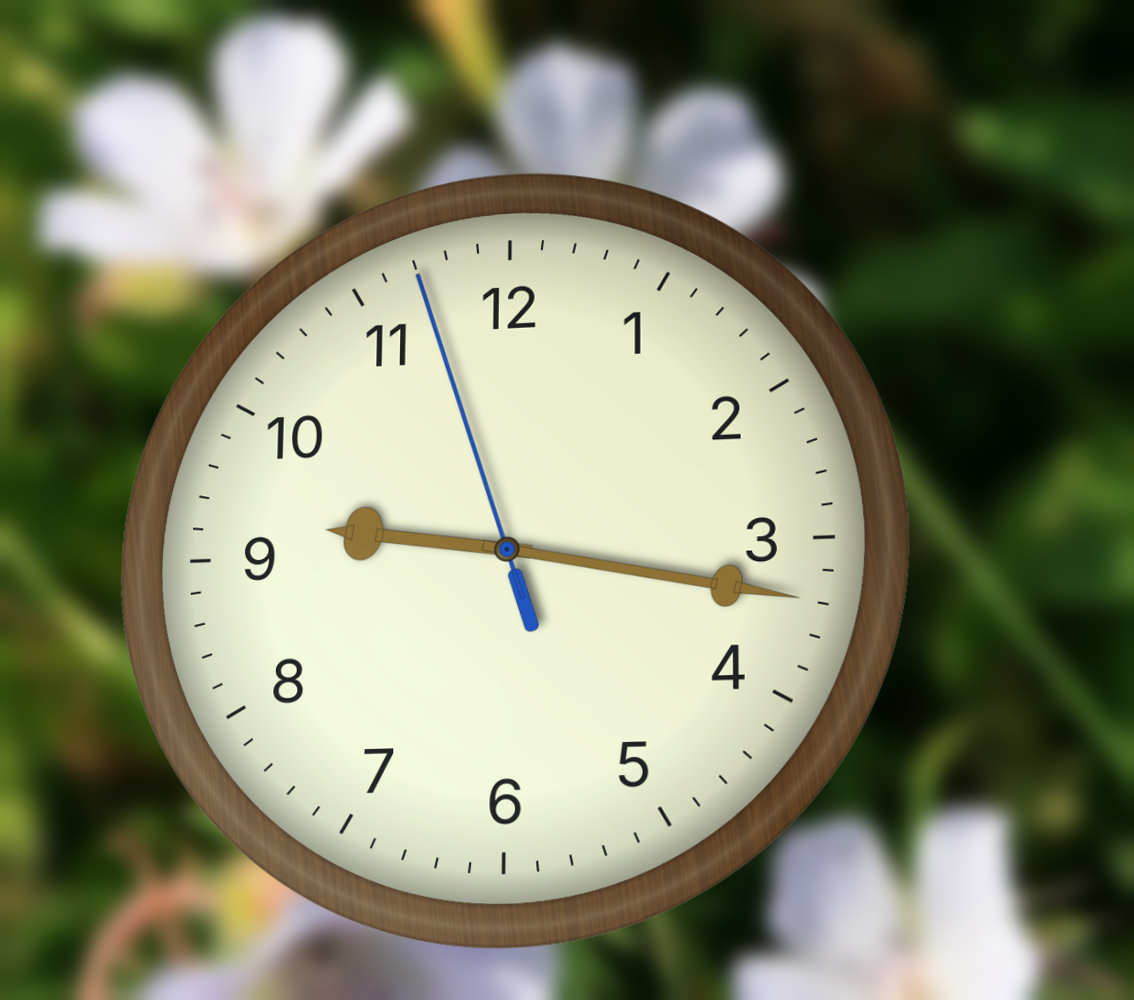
9:16:57
